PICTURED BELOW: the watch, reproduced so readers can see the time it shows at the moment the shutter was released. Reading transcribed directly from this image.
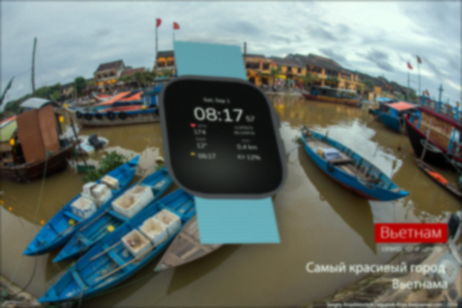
8:17
